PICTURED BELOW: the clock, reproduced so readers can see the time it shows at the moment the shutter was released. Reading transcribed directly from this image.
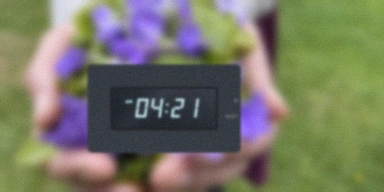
4:21
